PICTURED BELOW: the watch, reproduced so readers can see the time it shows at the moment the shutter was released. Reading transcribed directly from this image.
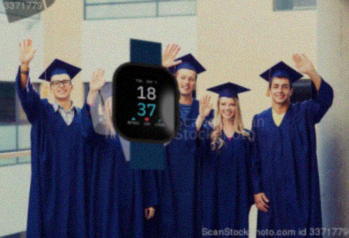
18:37
